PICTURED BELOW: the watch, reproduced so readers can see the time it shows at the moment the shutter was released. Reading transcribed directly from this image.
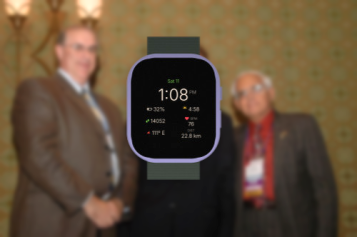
1:08
